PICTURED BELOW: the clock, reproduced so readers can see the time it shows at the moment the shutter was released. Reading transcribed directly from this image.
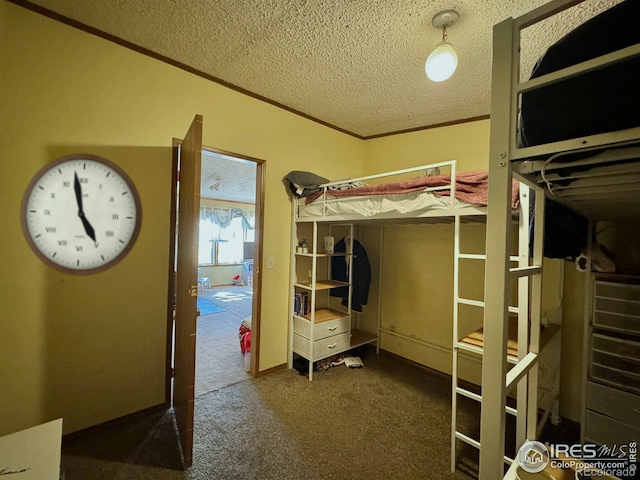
4:58
